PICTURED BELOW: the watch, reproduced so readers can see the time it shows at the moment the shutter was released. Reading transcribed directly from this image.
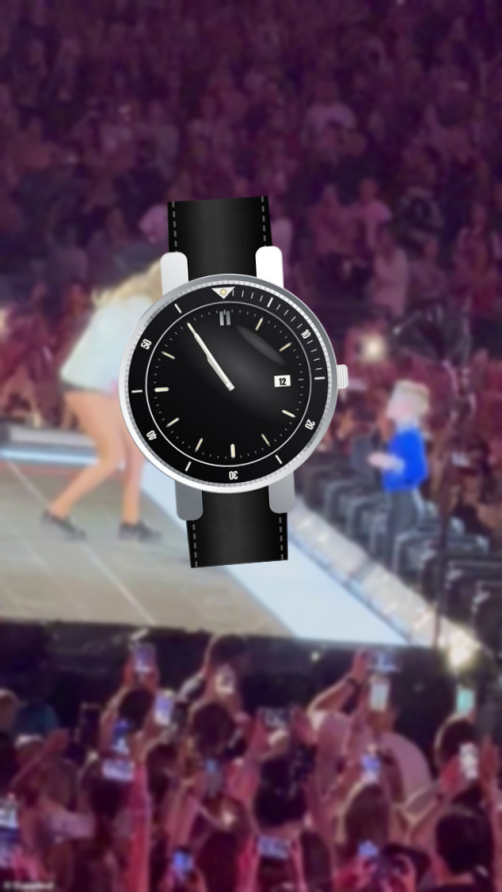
10:55
